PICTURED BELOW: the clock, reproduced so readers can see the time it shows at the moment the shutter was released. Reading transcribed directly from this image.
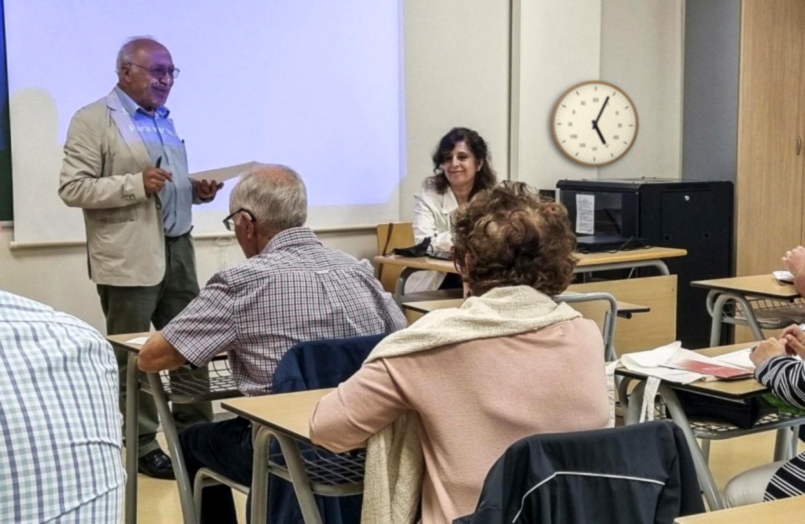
5:04
